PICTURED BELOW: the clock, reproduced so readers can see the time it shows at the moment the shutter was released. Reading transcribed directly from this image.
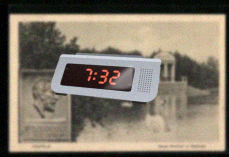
7:32
